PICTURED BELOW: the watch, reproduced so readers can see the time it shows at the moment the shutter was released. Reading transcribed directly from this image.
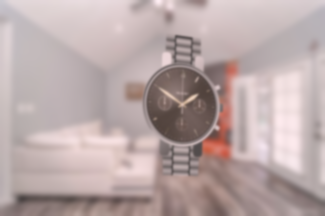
1:50
